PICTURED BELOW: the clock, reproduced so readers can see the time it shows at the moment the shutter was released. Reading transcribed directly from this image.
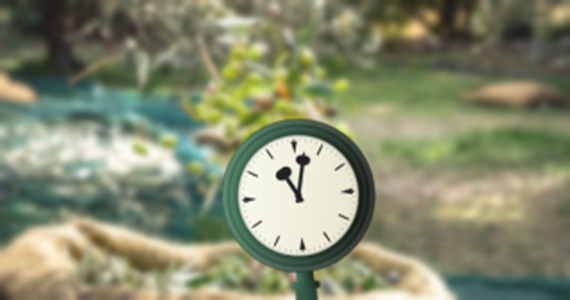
11:02
